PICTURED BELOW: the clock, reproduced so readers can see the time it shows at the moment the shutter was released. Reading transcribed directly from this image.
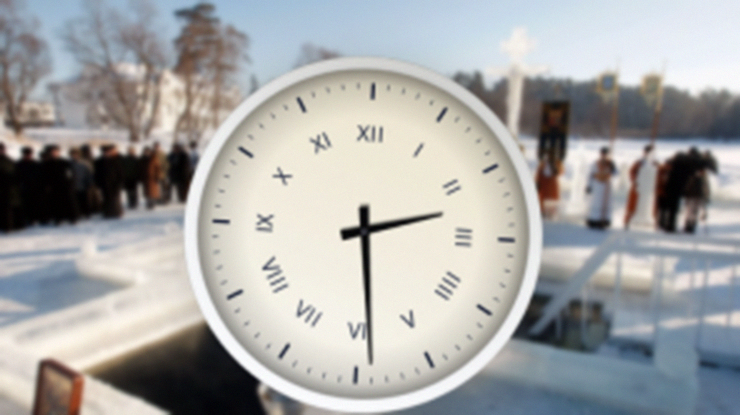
2:29
